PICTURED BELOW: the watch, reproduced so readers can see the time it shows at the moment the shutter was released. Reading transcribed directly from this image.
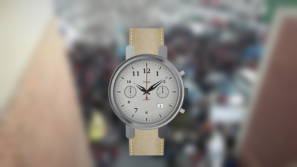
10:09
